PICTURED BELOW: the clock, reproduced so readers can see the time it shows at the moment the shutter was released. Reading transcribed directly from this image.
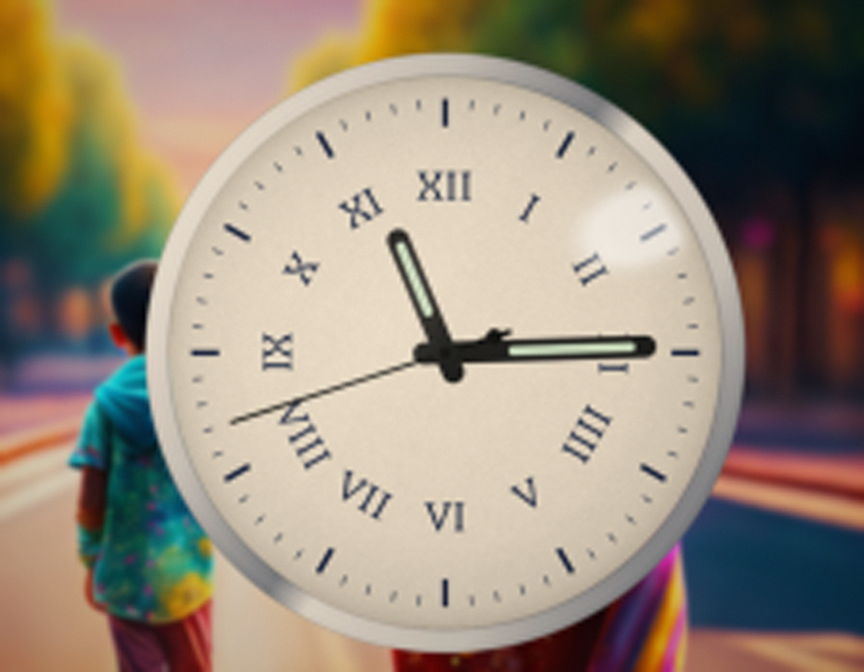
11:14:42
